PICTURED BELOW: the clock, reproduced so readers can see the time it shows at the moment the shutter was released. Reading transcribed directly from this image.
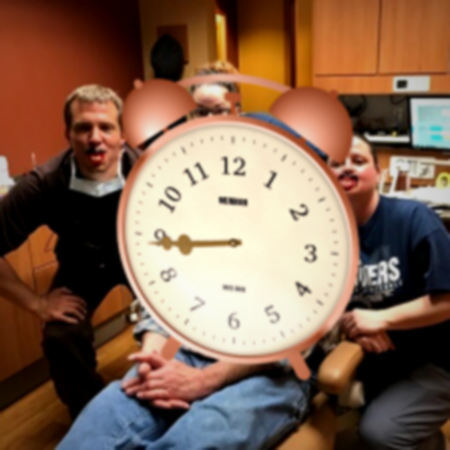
8:44
